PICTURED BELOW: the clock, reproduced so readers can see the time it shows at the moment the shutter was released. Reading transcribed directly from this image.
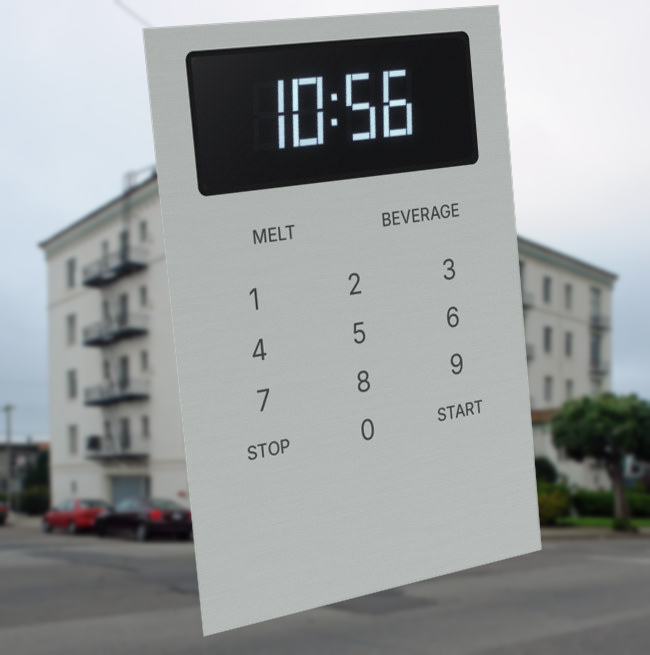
10:56
